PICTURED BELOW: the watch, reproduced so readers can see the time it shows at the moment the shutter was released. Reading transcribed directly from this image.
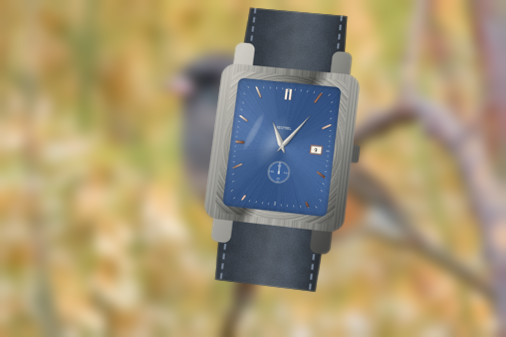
11:06
